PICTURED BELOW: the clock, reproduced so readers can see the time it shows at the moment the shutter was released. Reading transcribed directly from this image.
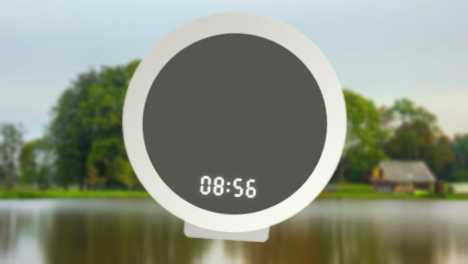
8:56
